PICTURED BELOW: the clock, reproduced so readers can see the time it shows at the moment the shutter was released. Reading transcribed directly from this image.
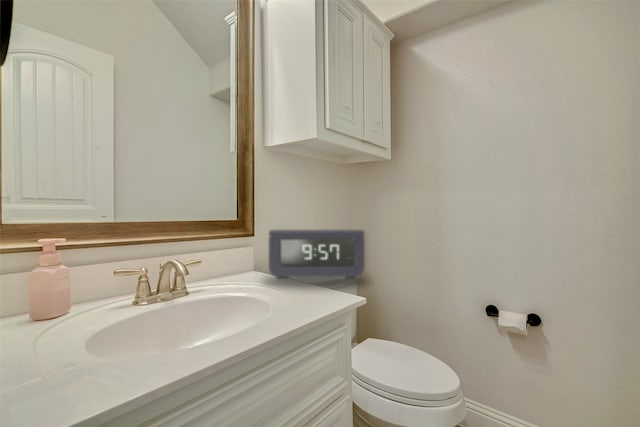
9:57
